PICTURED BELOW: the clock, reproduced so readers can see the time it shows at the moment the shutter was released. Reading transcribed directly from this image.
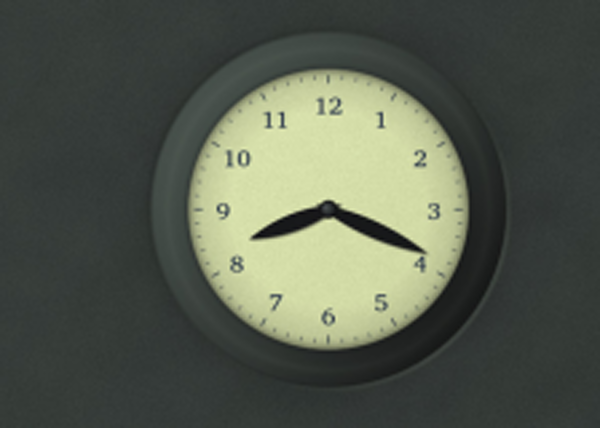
8:19
